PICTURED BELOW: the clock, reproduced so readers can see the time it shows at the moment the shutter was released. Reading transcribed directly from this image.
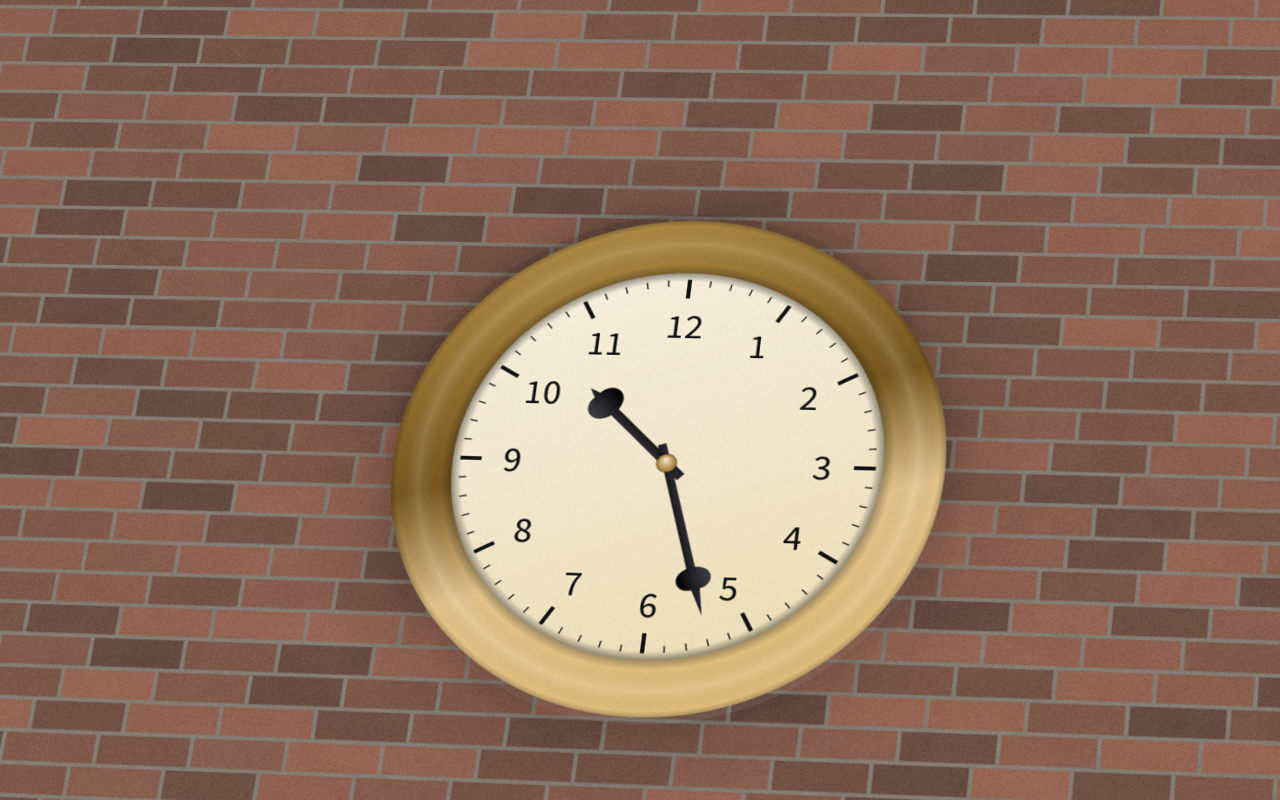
10:27
